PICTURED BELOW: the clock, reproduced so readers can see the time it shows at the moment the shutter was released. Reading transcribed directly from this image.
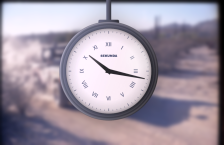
10:17
